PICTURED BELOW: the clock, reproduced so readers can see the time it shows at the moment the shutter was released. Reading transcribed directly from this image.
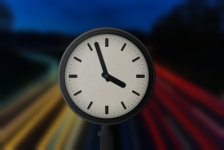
3:57
